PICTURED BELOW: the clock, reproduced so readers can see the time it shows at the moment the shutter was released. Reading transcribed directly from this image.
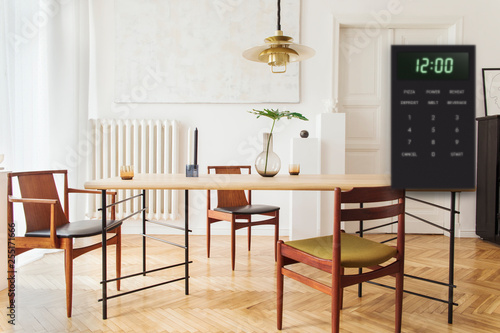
12:00
